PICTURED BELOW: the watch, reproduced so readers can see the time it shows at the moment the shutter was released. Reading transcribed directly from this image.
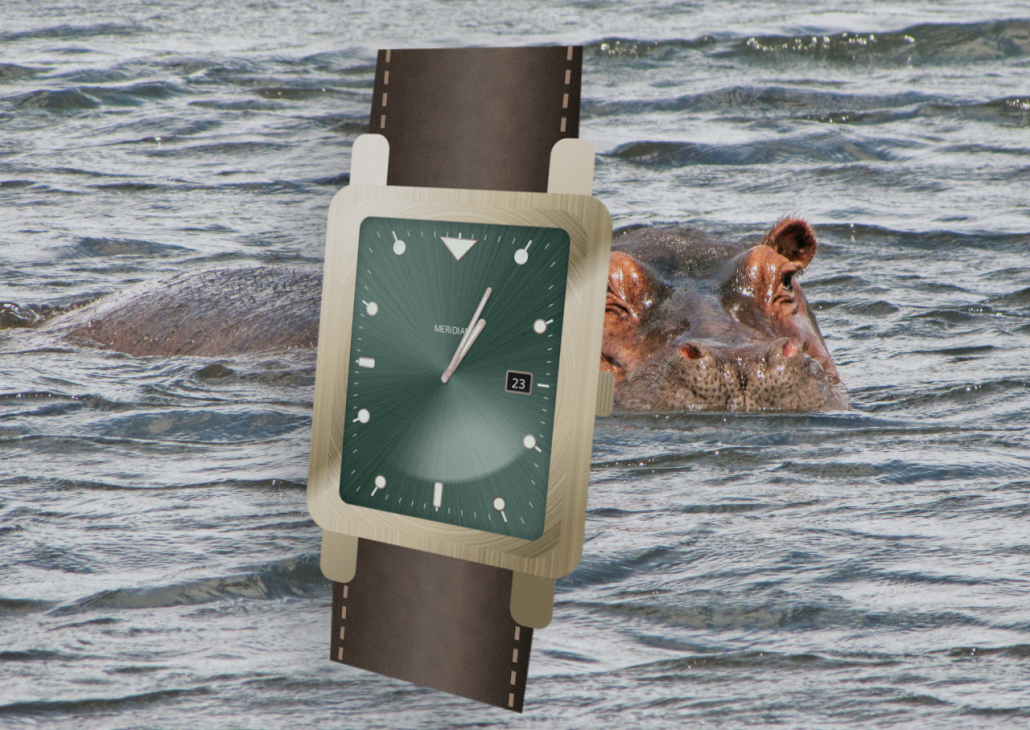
1:04
